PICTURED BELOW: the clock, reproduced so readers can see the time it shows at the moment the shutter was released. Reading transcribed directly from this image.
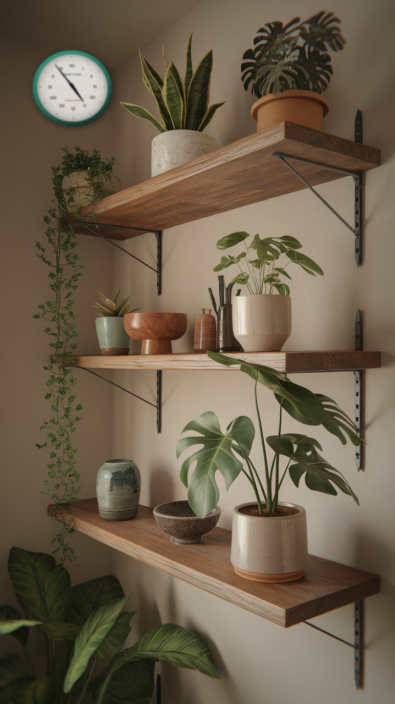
4:54
